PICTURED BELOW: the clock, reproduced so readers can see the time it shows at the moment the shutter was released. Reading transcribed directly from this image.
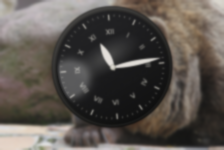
11:14
